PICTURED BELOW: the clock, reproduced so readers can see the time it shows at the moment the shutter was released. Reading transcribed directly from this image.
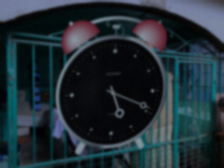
5:19
